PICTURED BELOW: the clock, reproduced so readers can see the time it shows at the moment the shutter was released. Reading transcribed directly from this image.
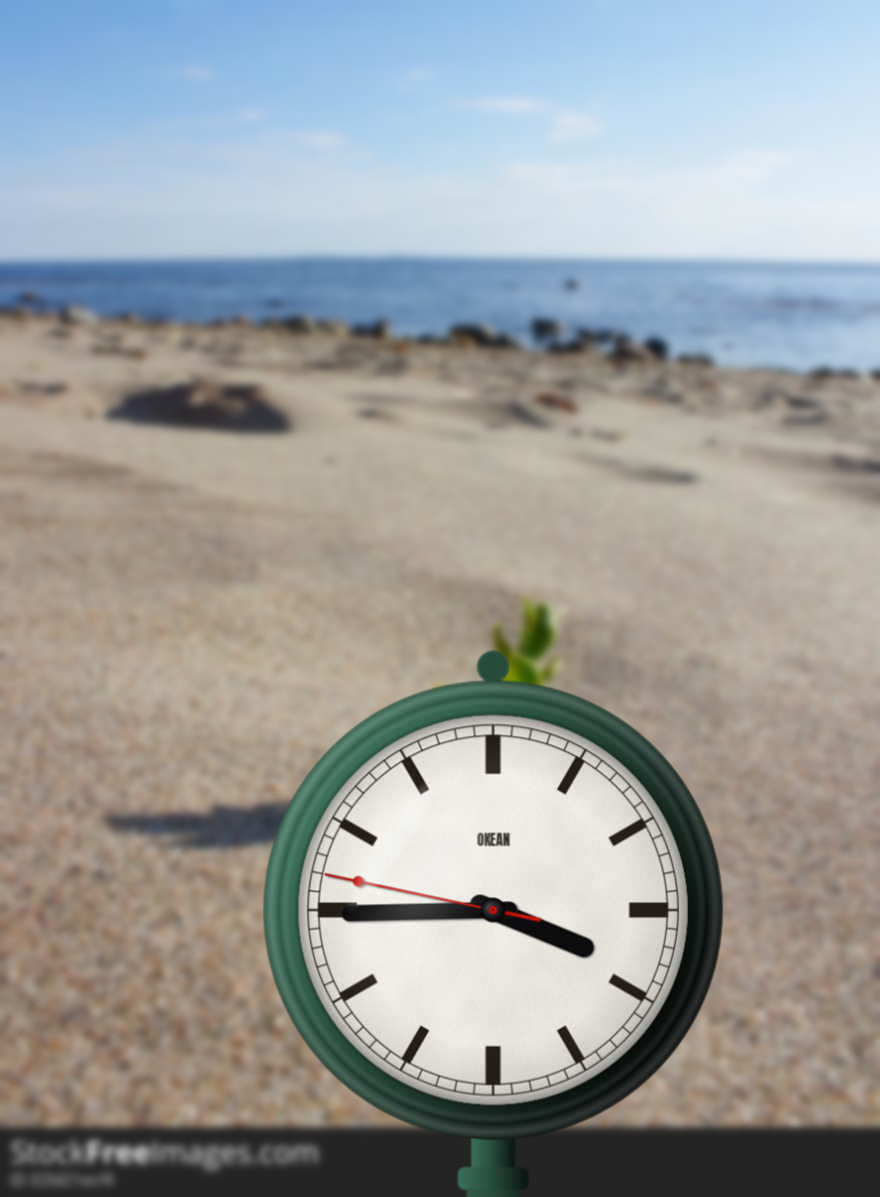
3:44:47
